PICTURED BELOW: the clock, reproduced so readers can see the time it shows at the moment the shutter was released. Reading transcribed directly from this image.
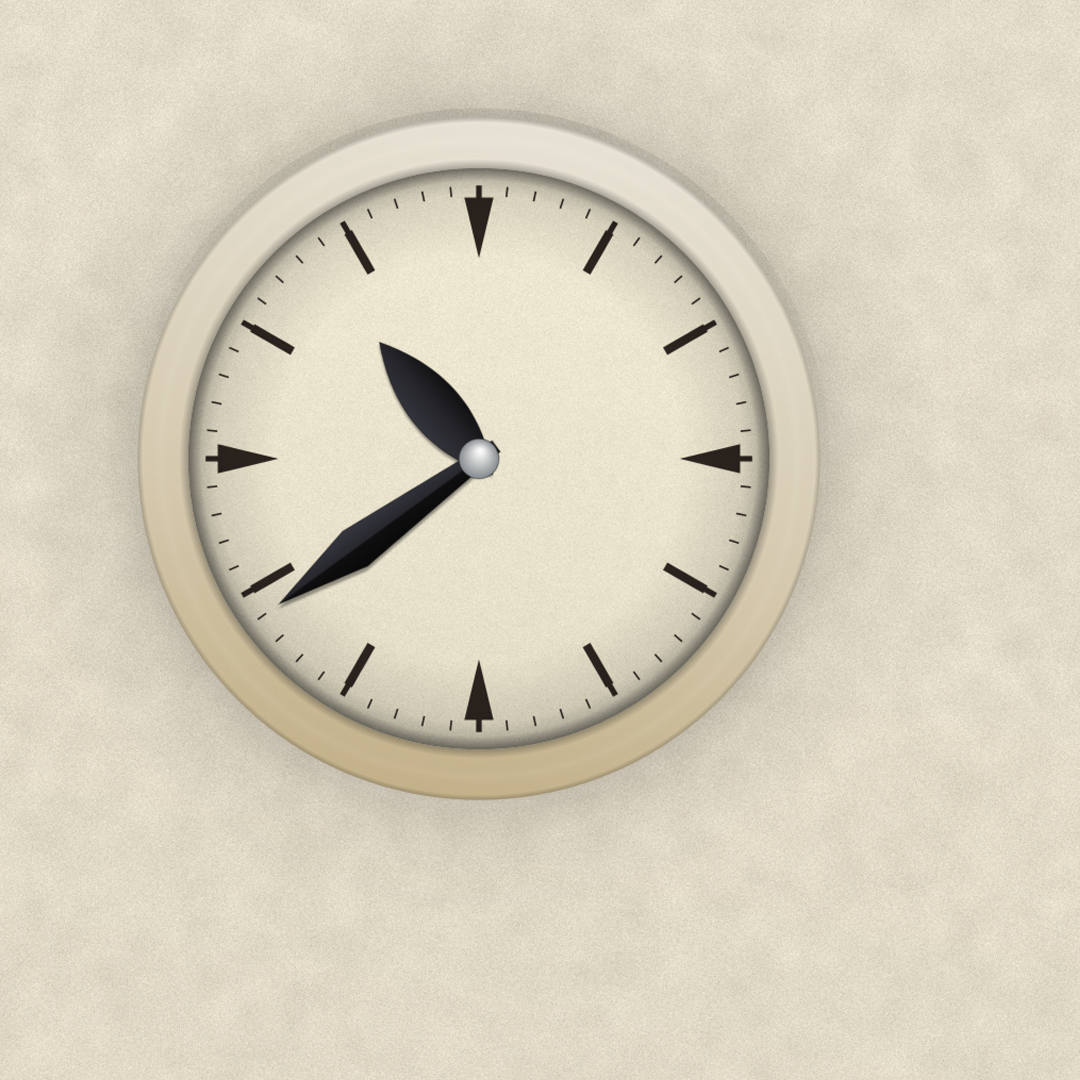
10:39
